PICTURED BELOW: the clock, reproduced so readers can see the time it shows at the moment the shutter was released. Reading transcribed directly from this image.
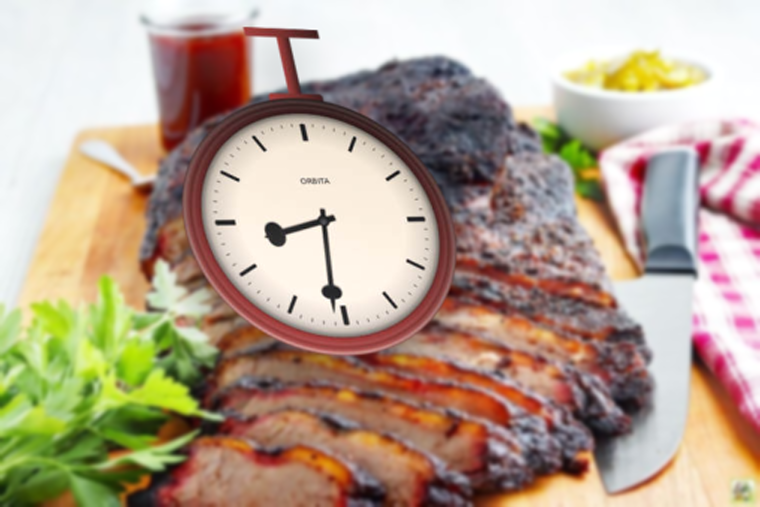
8:31
